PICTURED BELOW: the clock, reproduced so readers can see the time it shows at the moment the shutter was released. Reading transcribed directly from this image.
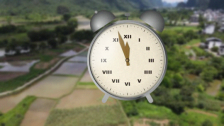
11:57
